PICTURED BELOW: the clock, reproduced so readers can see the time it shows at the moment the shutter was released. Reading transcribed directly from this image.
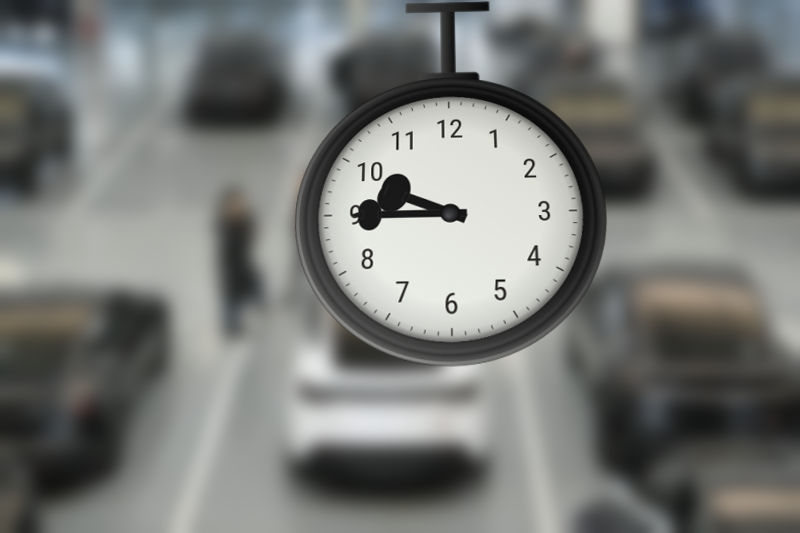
9:45
